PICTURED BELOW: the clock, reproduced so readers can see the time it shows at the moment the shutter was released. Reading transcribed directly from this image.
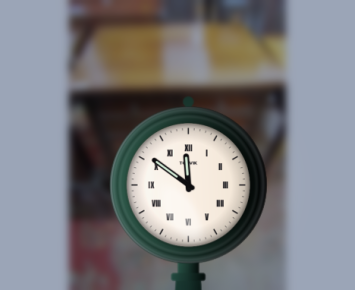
11:51
